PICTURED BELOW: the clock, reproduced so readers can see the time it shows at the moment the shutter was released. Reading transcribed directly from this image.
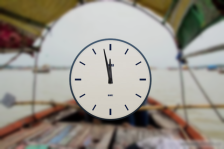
11:58
